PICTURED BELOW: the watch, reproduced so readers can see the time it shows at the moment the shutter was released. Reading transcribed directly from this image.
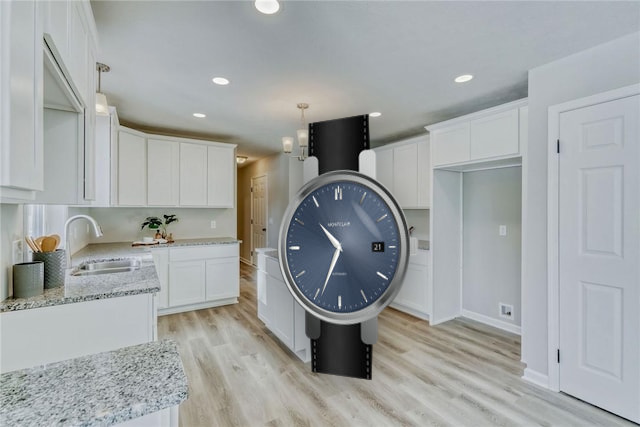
10:34
